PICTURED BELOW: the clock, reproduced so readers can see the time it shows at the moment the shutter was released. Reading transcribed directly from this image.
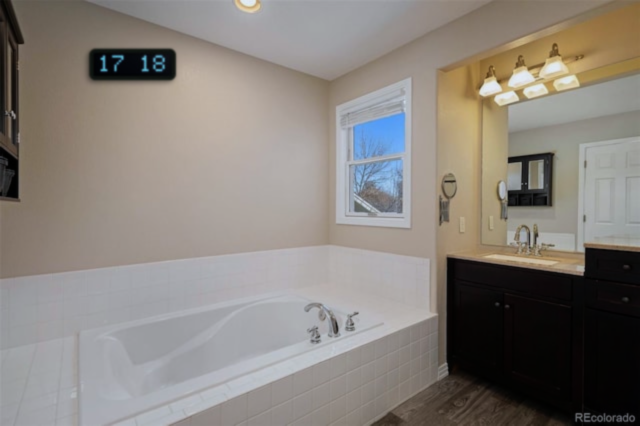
17:18
